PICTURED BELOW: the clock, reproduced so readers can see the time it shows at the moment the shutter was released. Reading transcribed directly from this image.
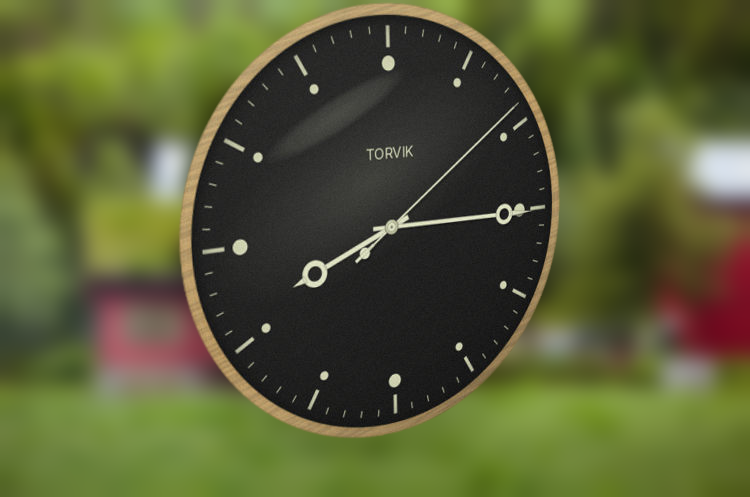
8:15:09
